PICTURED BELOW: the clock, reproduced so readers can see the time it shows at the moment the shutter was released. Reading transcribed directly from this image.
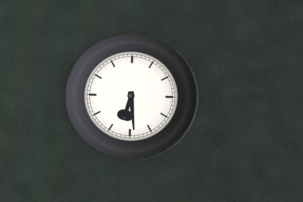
6:29
